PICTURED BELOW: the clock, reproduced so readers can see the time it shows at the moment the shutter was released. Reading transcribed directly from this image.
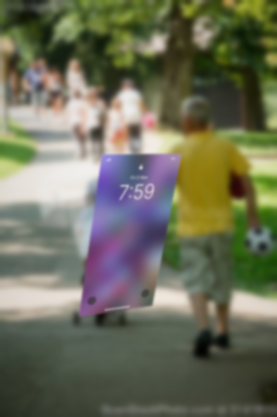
7:59
